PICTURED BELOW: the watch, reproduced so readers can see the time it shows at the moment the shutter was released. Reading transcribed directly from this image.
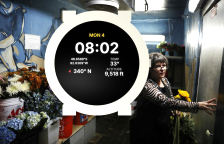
8:02
